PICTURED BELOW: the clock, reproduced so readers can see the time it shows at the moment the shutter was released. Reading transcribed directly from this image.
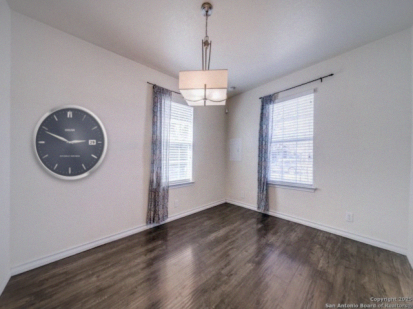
2:49
